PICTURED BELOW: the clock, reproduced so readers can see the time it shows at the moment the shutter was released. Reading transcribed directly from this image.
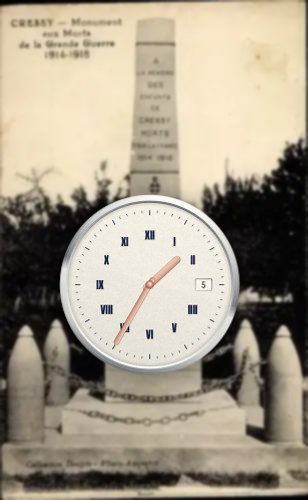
1:35
